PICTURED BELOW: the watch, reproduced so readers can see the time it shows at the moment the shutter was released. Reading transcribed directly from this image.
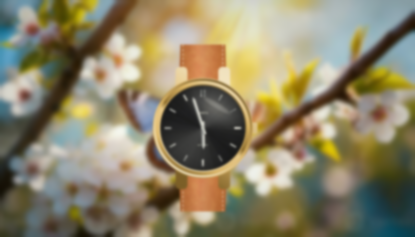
5:57
